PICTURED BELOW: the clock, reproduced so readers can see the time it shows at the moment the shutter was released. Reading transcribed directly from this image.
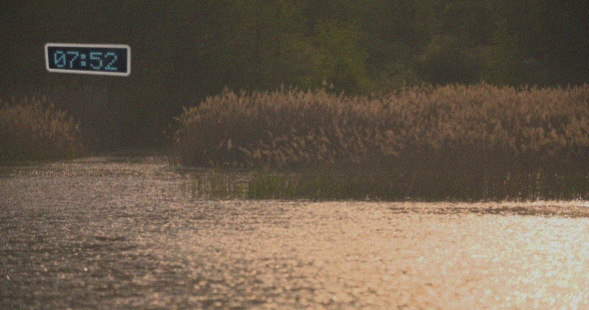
7:52
